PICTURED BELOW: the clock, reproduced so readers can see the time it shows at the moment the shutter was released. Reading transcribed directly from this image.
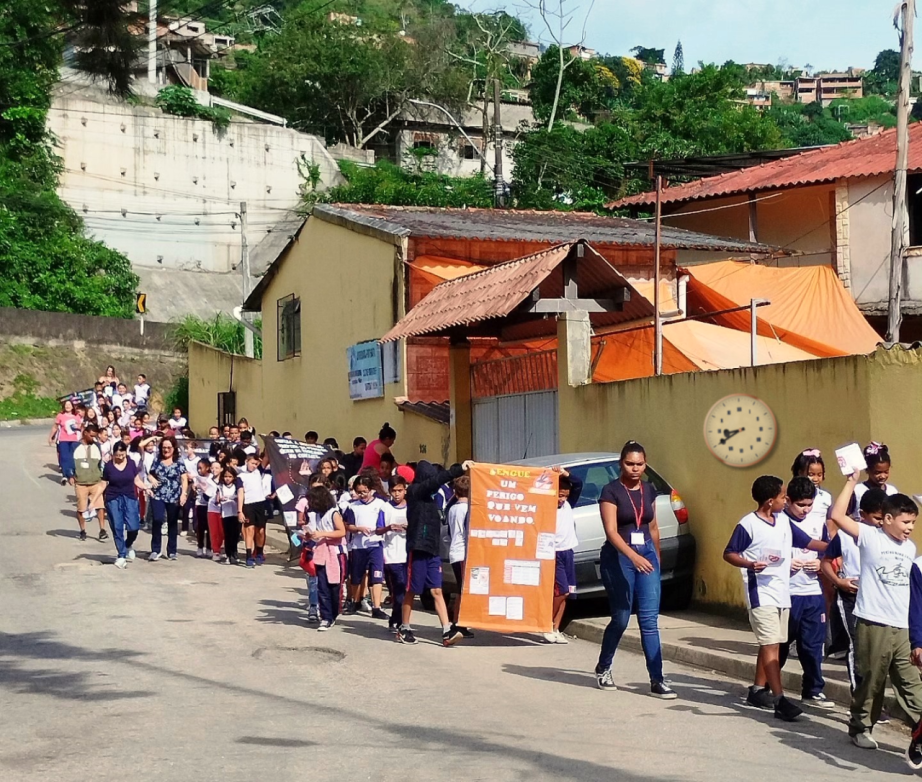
8:40
